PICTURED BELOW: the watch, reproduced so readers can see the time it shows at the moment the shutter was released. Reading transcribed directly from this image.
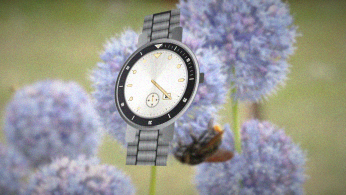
4:22
